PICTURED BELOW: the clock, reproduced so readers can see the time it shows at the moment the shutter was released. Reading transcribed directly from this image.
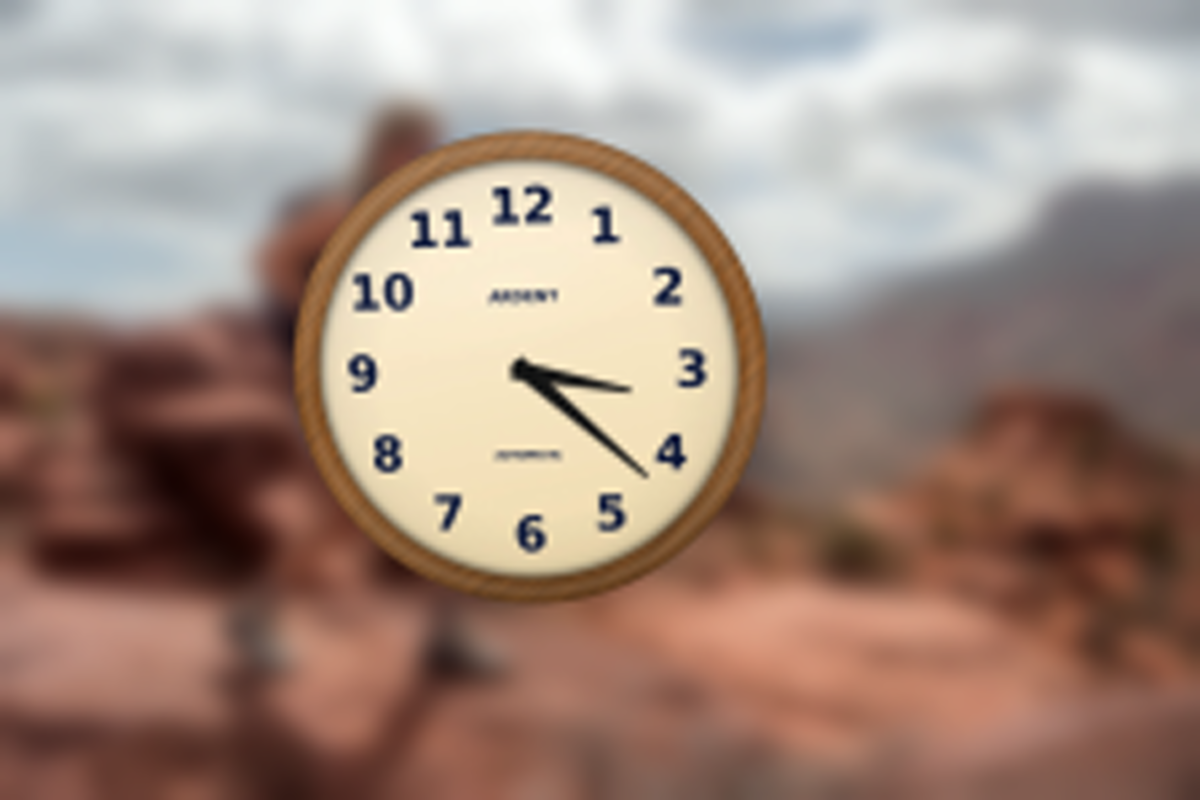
3:22
